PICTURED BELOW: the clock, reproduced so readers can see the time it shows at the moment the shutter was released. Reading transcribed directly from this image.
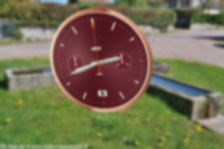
2:42
